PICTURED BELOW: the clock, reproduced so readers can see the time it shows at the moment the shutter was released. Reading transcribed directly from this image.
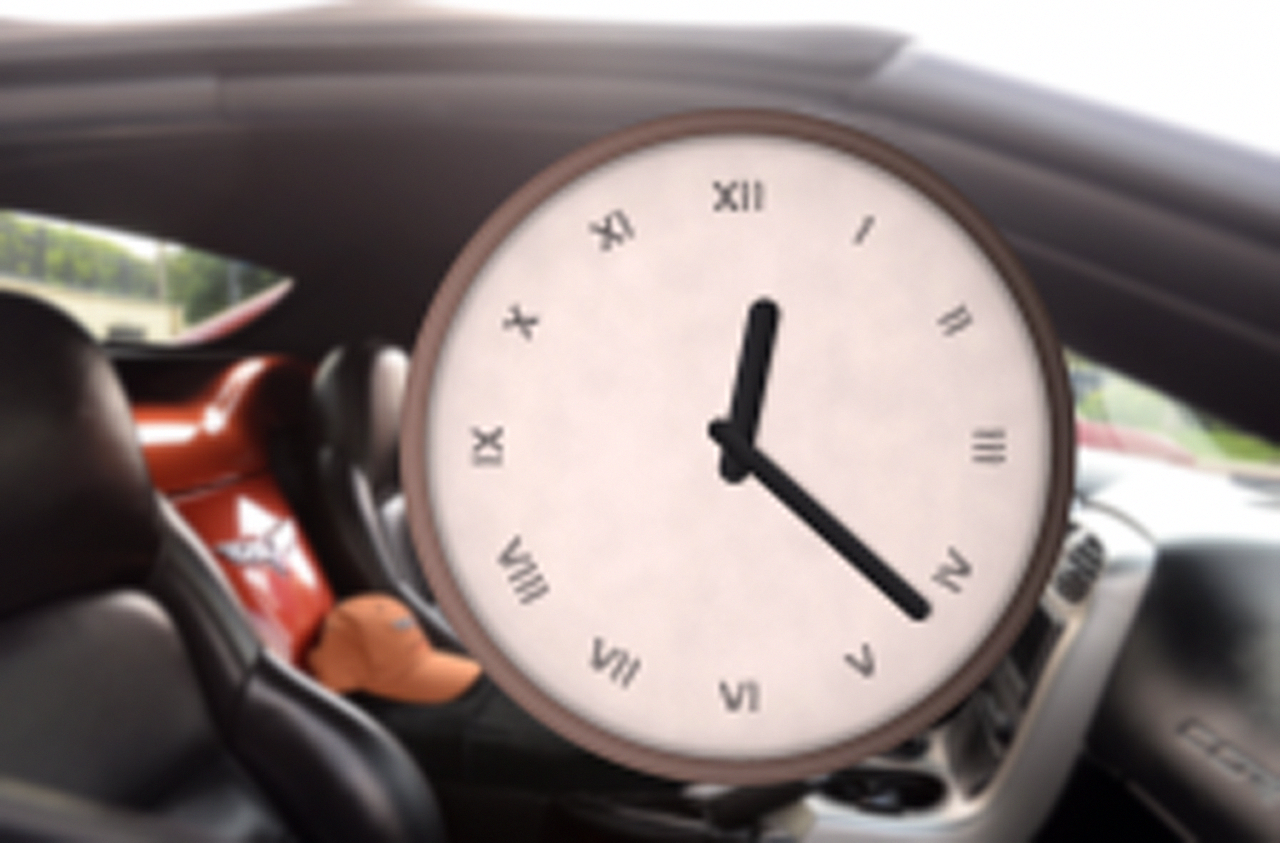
12:22
